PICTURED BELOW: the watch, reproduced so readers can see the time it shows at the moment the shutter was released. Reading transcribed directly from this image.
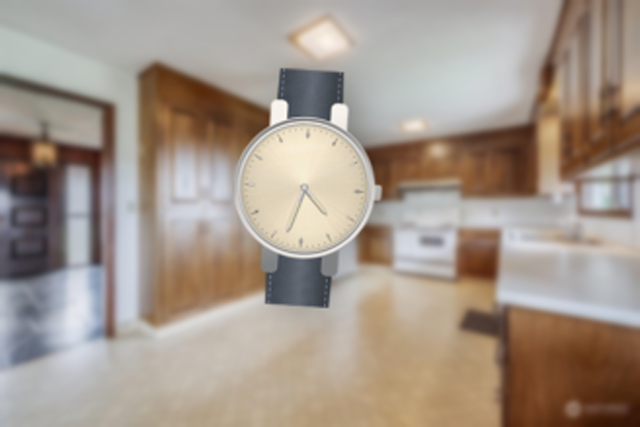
4:33
